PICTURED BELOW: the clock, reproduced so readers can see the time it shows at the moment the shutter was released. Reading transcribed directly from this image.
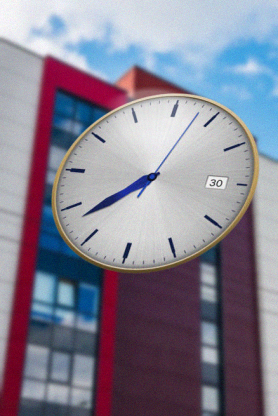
7:38:03
